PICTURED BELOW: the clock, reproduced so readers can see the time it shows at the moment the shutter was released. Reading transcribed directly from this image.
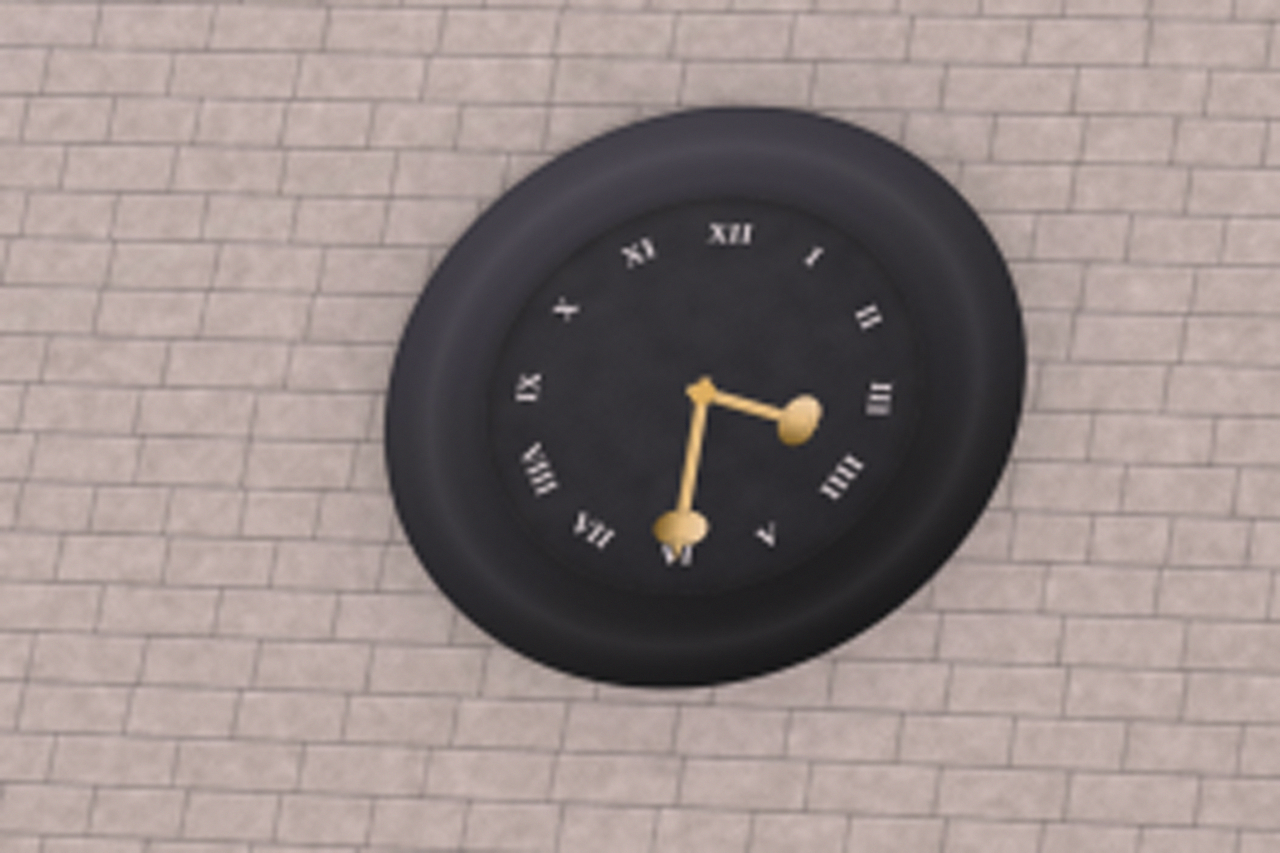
3:30
